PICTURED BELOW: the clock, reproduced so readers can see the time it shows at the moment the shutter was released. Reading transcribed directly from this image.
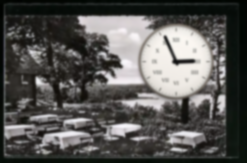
2:56
